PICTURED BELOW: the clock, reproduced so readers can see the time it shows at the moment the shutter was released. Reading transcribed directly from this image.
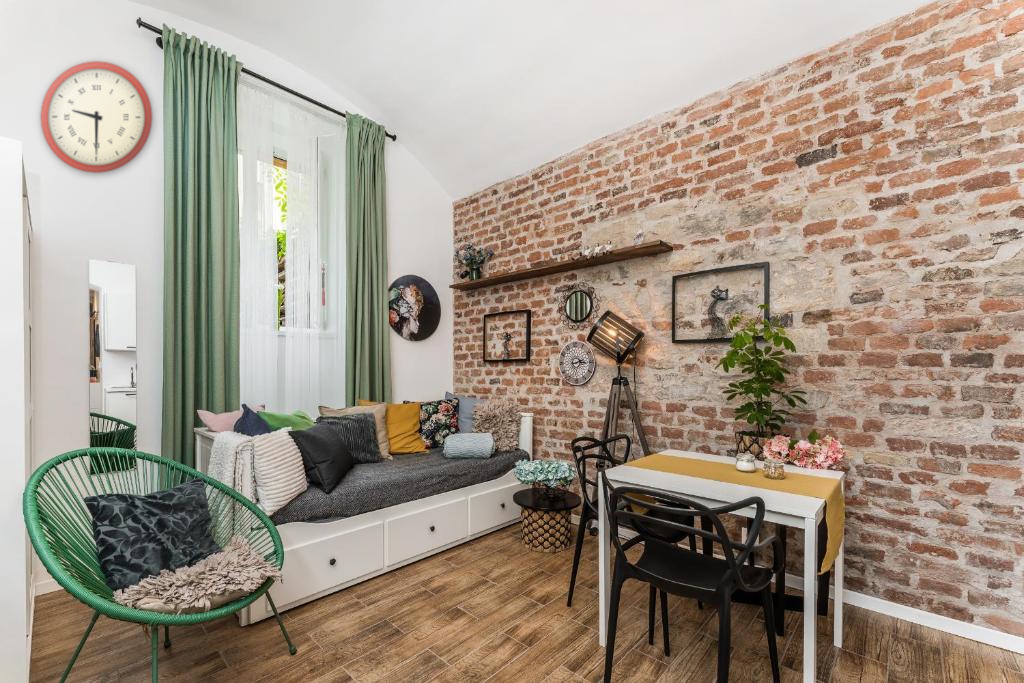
9:30
